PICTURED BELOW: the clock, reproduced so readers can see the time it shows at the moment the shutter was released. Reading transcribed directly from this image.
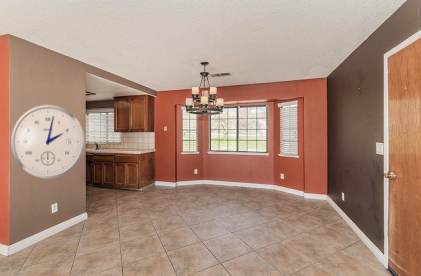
2:02
